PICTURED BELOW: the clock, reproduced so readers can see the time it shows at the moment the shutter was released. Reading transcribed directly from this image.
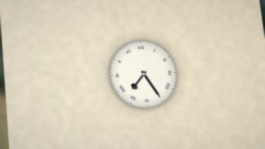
7:25
